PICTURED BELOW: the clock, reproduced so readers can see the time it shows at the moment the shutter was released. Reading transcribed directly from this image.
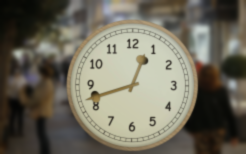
12:42
